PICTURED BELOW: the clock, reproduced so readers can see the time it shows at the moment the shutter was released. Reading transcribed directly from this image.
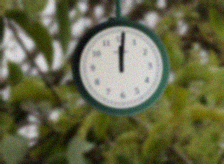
12:01
